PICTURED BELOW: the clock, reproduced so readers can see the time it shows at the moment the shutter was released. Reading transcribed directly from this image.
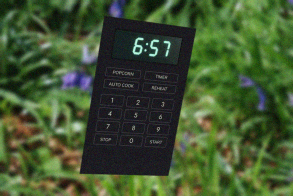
6:57
